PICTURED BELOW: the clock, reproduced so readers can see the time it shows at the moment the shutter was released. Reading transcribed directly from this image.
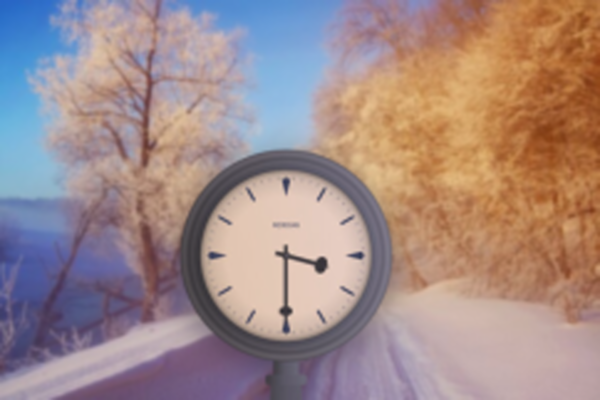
3:30
